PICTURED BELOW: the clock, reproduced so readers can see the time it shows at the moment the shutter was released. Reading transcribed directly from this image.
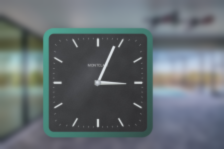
3:04
